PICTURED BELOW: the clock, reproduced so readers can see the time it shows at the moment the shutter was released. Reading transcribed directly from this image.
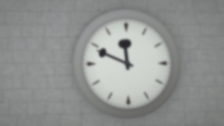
11:49
